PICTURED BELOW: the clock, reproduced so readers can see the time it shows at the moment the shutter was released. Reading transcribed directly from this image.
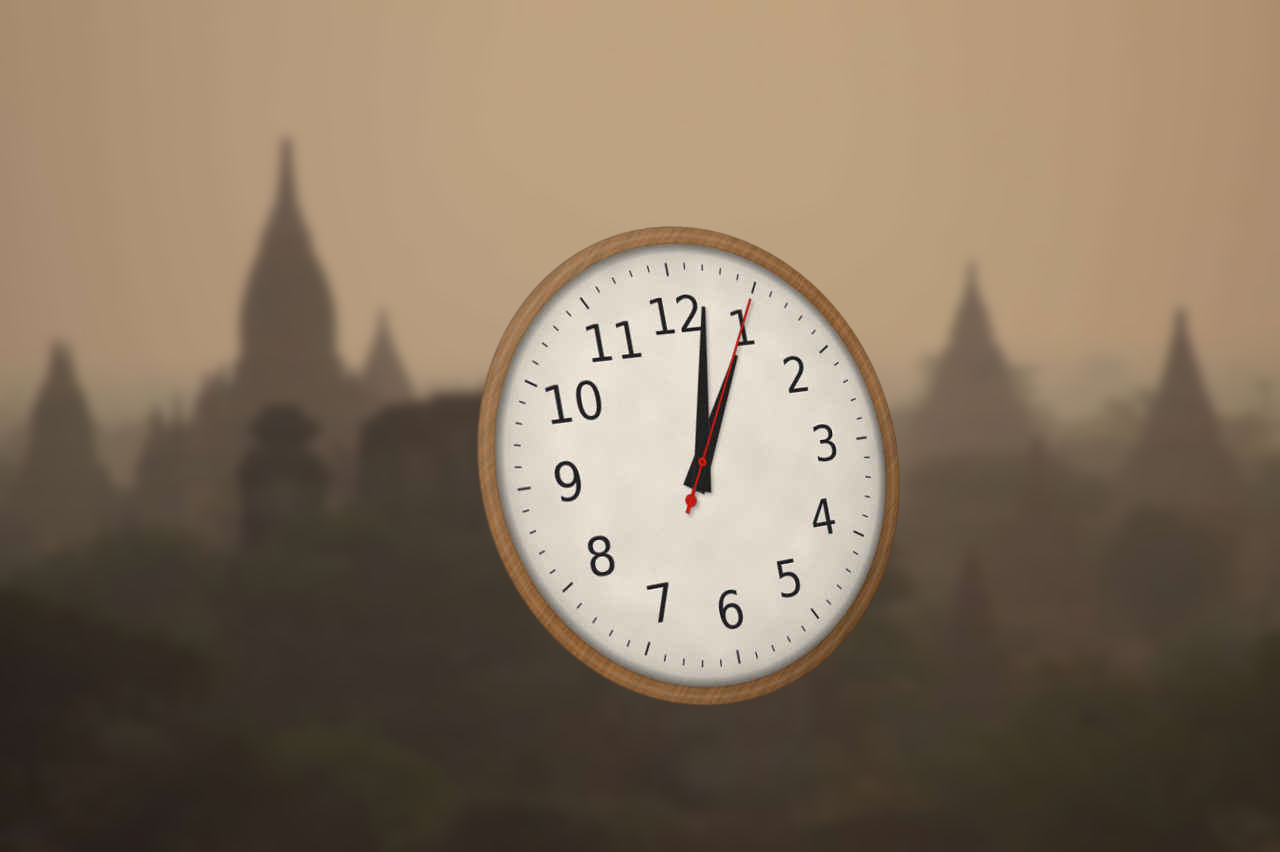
1:02:05
